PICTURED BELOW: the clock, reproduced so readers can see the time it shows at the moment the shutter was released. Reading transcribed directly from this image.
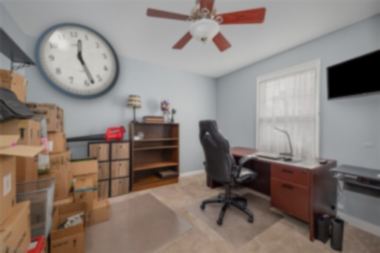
12:28
